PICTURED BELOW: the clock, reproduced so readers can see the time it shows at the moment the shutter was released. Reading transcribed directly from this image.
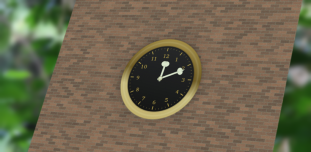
12:11
